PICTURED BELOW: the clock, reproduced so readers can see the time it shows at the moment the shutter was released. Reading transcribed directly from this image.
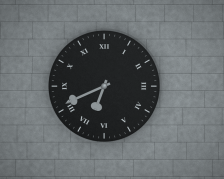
6:41
